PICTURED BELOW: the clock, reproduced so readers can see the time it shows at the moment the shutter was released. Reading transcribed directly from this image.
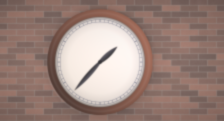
1:37
